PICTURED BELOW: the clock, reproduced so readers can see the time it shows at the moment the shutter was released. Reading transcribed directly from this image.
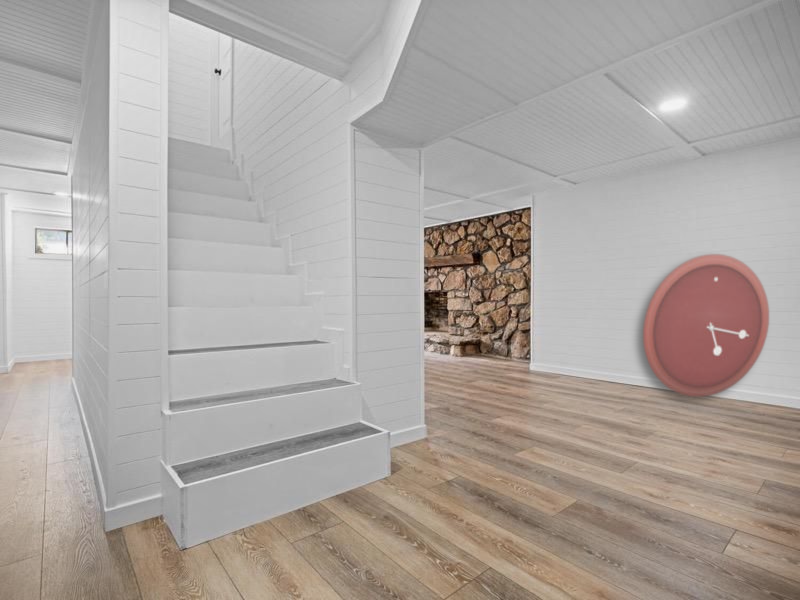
5:17
